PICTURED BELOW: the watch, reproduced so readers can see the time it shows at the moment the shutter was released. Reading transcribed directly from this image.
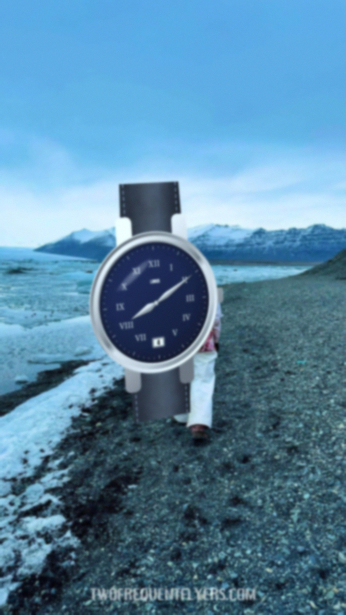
8:10
